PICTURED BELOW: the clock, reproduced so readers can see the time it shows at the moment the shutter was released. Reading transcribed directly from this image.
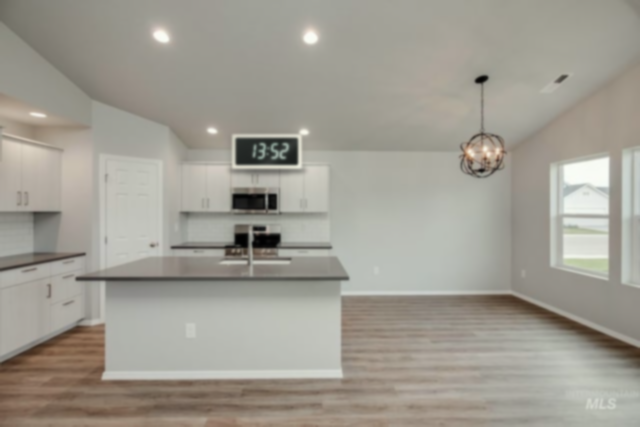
13:52
